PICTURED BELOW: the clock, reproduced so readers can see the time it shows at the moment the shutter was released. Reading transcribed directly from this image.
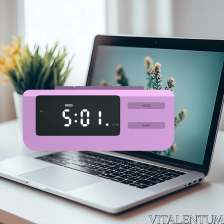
5:01
